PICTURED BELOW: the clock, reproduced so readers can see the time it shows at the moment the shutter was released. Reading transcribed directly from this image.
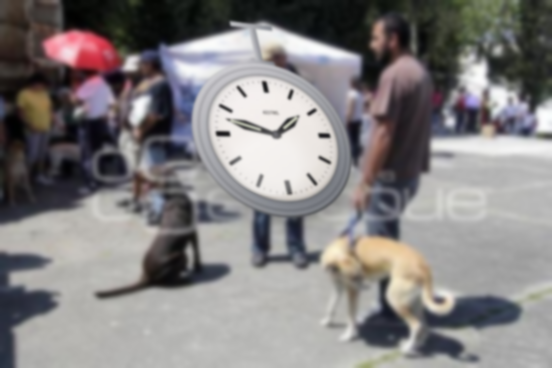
1:48
